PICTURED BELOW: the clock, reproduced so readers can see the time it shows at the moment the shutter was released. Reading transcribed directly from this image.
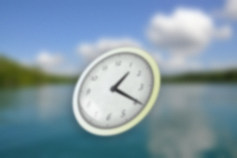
1:20
